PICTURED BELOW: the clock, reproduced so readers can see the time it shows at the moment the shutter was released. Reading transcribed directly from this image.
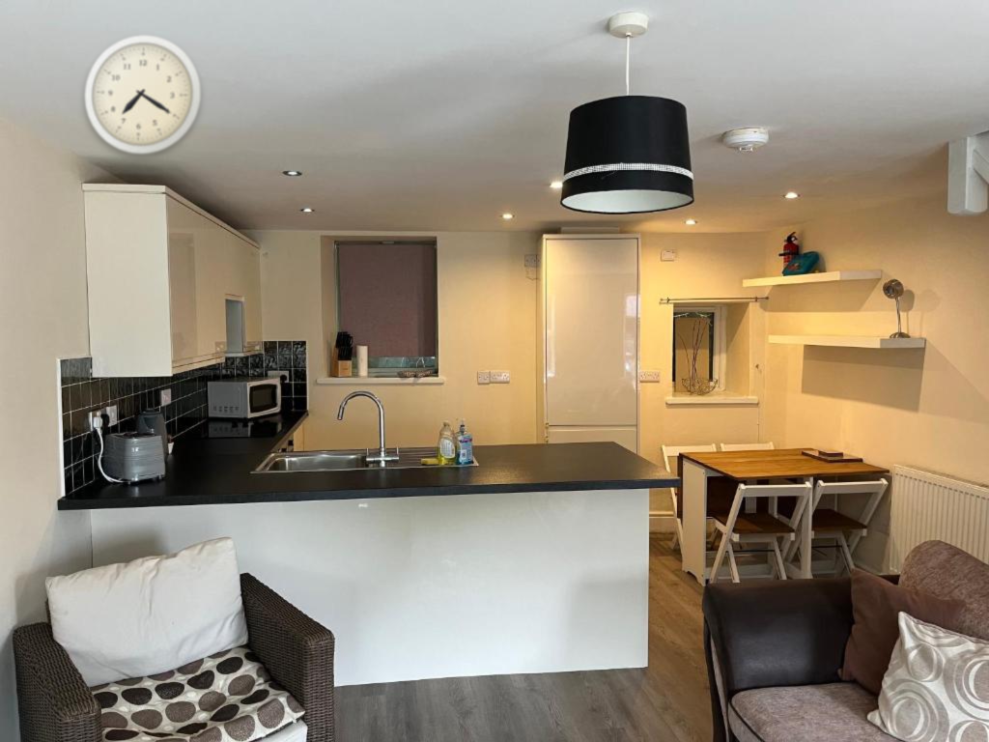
7:20
